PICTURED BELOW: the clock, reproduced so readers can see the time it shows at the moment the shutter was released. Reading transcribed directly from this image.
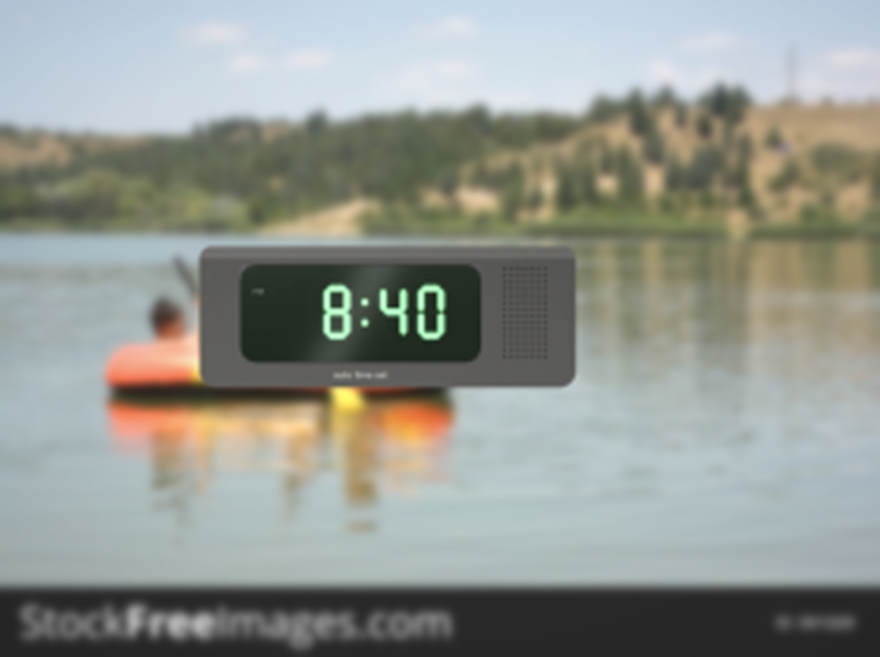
8:40
